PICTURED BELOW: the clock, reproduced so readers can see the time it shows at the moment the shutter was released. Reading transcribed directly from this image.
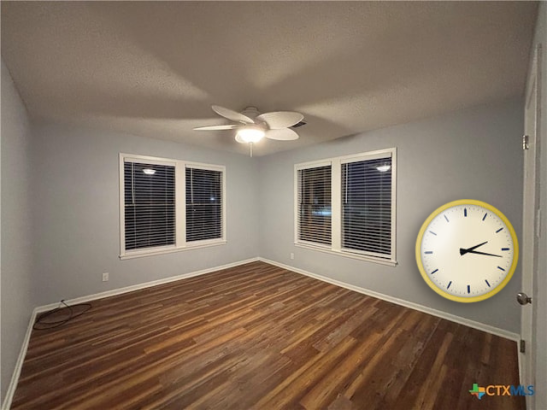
2:17
